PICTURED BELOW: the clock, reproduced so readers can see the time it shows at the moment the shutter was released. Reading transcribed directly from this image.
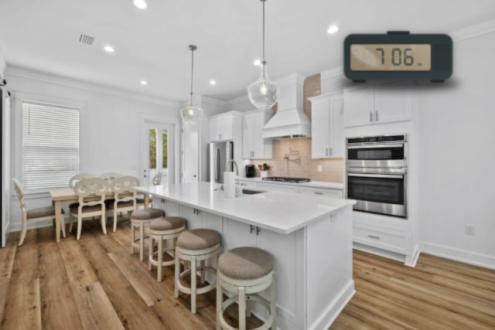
7:06
